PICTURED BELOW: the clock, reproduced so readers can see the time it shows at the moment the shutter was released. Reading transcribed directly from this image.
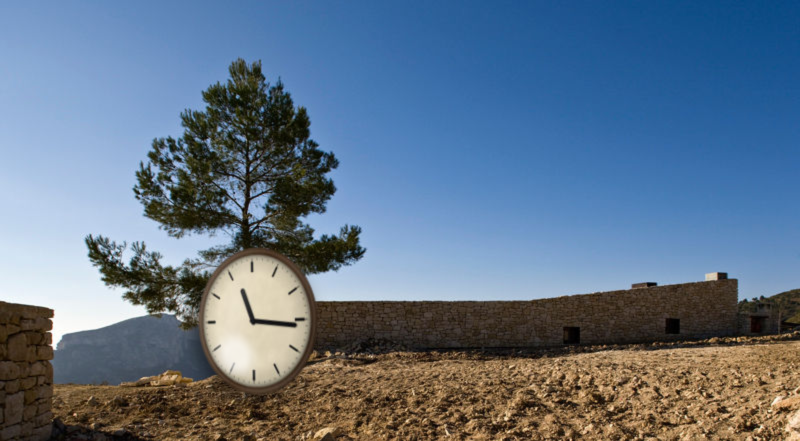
11:16
